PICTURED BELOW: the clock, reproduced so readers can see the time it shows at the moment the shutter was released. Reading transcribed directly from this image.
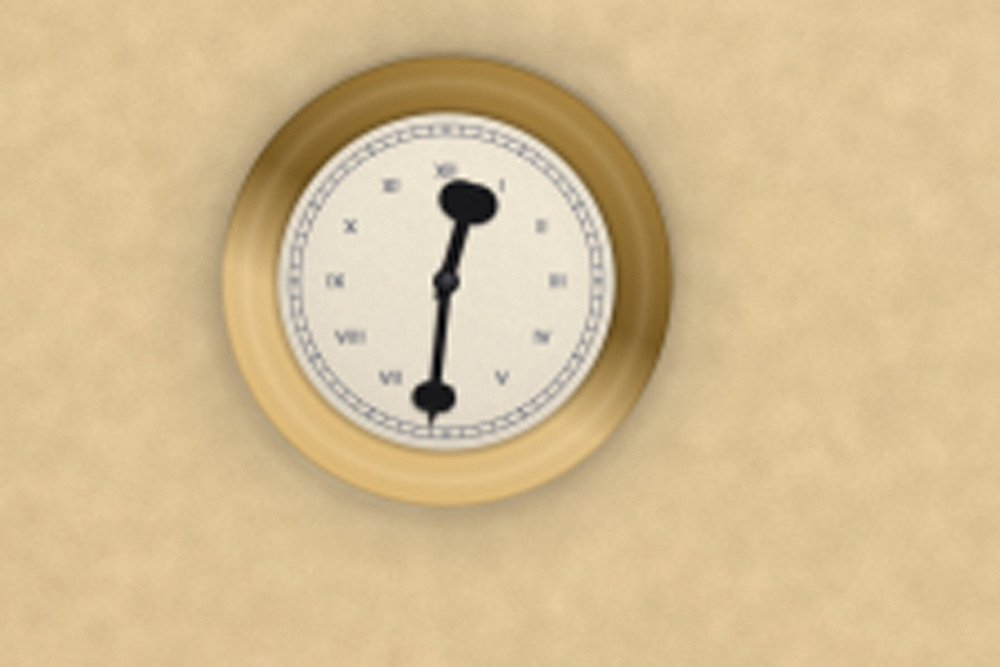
12:31
